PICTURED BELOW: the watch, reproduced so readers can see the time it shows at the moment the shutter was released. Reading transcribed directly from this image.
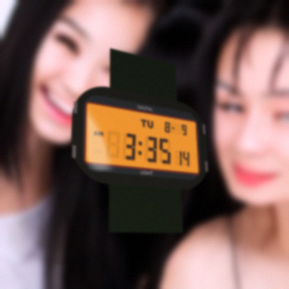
3:35:14
